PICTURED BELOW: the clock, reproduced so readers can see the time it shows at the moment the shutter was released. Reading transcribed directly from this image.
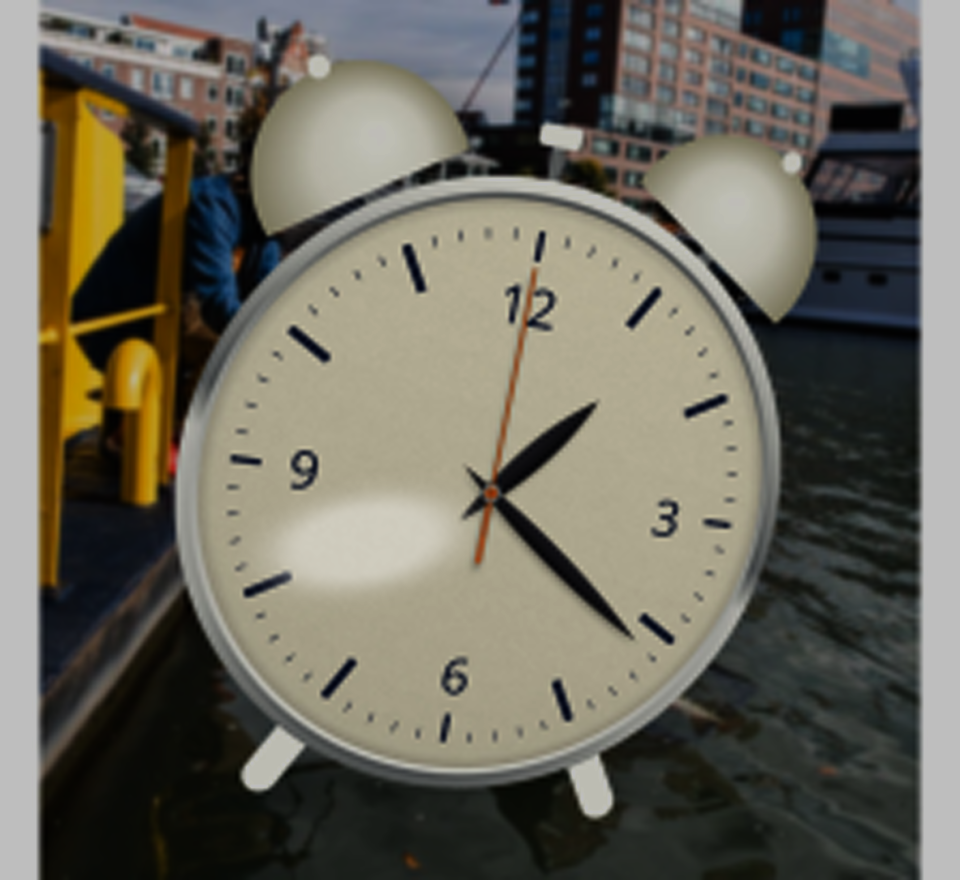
1:21:00
